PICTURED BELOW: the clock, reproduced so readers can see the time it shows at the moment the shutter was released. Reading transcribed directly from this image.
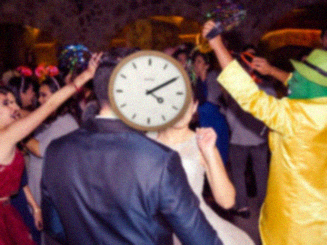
4:10
